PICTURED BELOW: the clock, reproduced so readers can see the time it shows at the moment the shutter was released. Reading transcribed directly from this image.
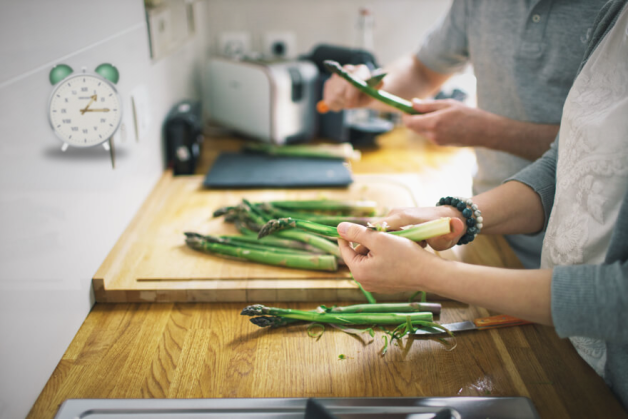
1:15
